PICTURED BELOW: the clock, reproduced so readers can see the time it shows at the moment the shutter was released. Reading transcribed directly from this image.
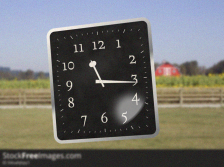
11:16
